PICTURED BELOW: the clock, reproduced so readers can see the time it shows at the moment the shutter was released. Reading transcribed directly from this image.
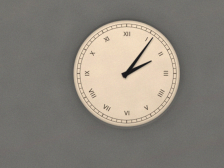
2:06
